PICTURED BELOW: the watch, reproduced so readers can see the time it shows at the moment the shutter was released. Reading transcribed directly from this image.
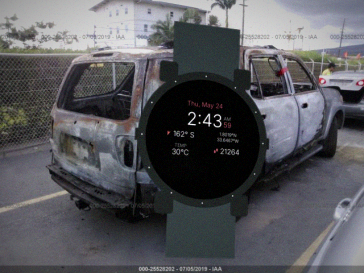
2:43:59
